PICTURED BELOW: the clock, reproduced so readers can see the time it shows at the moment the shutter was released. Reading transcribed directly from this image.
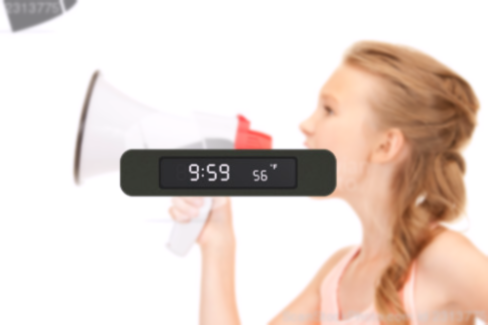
9:59
